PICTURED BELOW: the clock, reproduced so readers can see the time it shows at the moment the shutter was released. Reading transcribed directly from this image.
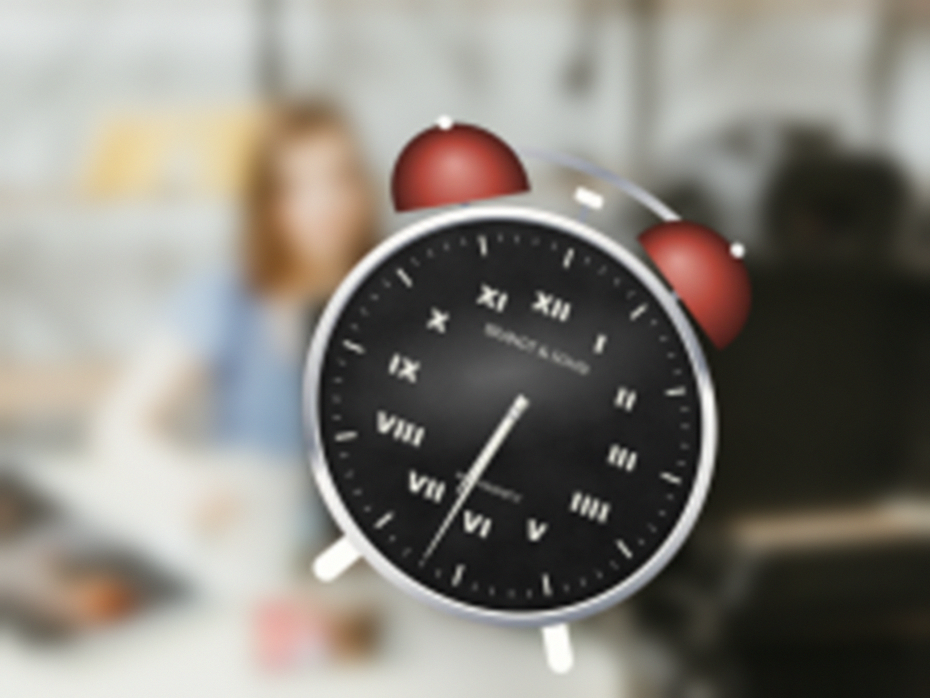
6:32
